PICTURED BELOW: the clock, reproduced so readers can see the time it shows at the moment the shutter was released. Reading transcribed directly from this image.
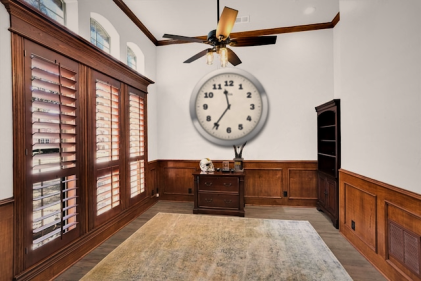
11:36
